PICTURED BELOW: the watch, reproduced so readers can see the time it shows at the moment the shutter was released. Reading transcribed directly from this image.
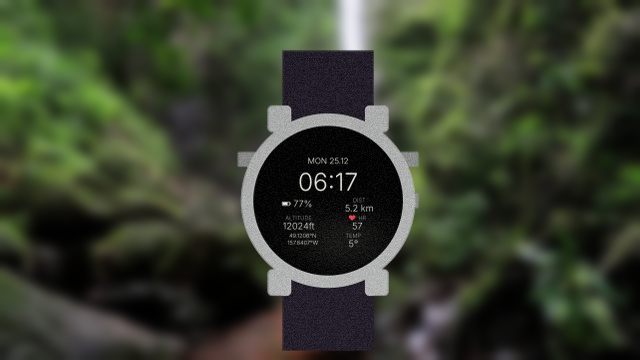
6:17
